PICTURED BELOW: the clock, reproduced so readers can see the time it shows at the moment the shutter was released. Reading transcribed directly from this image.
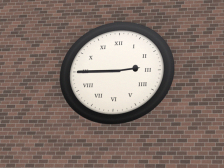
2:45
